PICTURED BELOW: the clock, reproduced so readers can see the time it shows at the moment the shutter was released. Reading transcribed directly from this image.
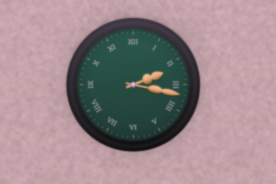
2:17
